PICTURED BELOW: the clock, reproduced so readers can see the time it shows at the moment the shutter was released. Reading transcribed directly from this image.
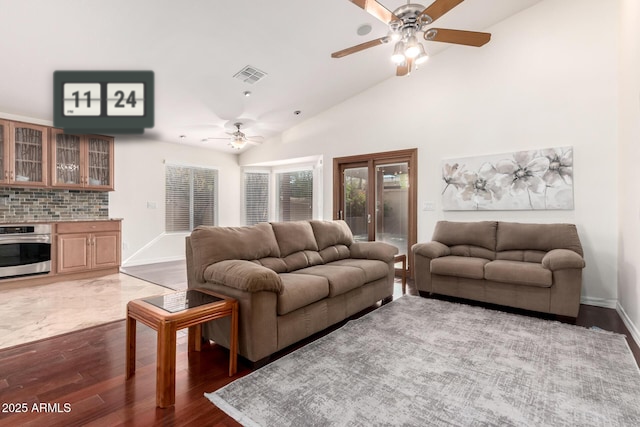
11:24
